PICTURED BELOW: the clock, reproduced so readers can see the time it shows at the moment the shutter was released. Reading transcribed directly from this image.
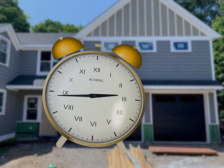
2:44
